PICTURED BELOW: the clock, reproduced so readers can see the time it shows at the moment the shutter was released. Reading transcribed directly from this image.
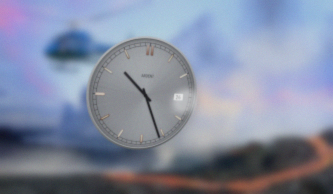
10:26
